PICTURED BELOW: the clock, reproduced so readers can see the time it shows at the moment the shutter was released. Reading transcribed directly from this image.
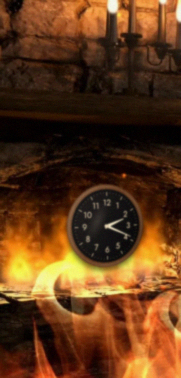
2:19
